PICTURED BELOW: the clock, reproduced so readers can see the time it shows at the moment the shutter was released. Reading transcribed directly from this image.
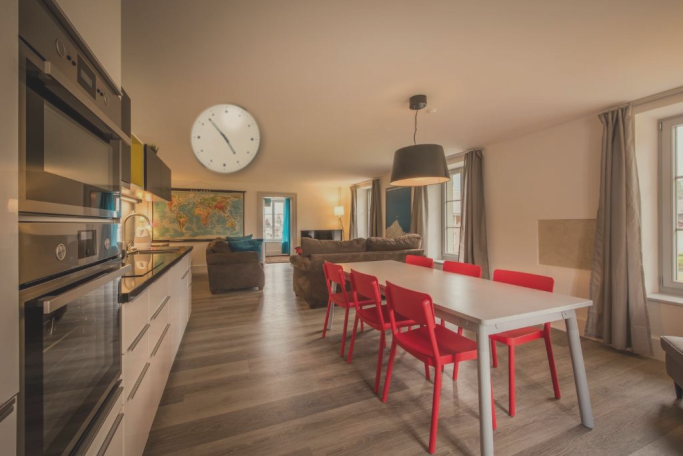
4:53
